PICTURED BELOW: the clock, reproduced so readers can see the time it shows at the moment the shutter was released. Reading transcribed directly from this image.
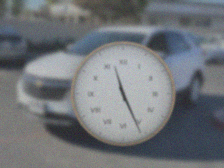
11:26
